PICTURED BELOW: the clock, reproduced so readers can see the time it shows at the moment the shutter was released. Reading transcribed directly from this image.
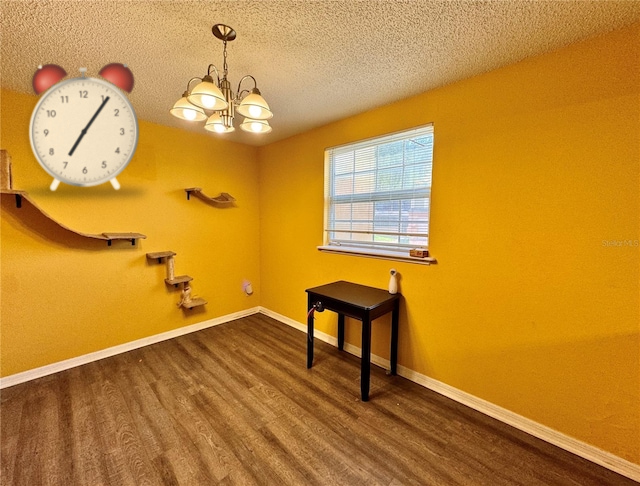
7:06
